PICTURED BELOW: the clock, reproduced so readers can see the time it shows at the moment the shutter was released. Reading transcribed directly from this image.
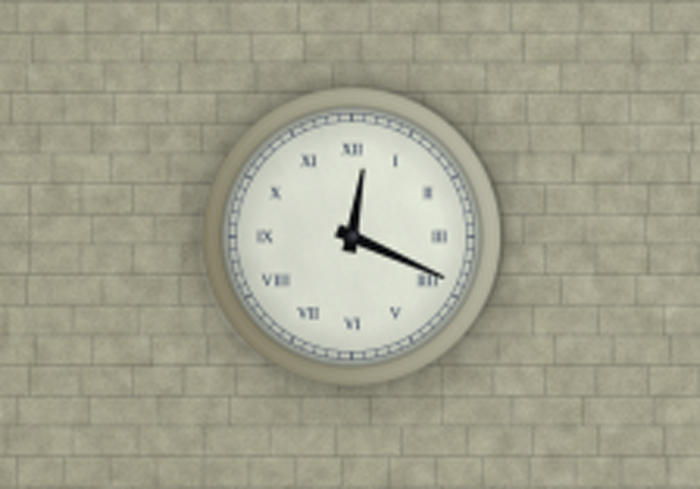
12:19
